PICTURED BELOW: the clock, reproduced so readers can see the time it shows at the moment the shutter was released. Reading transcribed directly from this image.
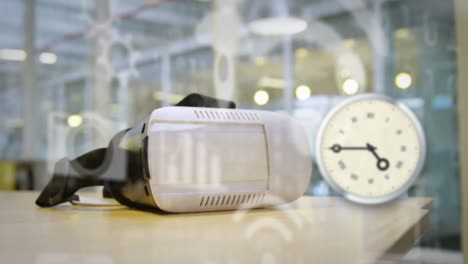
4:45
